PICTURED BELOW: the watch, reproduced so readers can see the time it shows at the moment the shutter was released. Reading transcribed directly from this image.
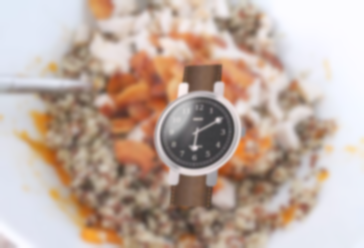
6:10
